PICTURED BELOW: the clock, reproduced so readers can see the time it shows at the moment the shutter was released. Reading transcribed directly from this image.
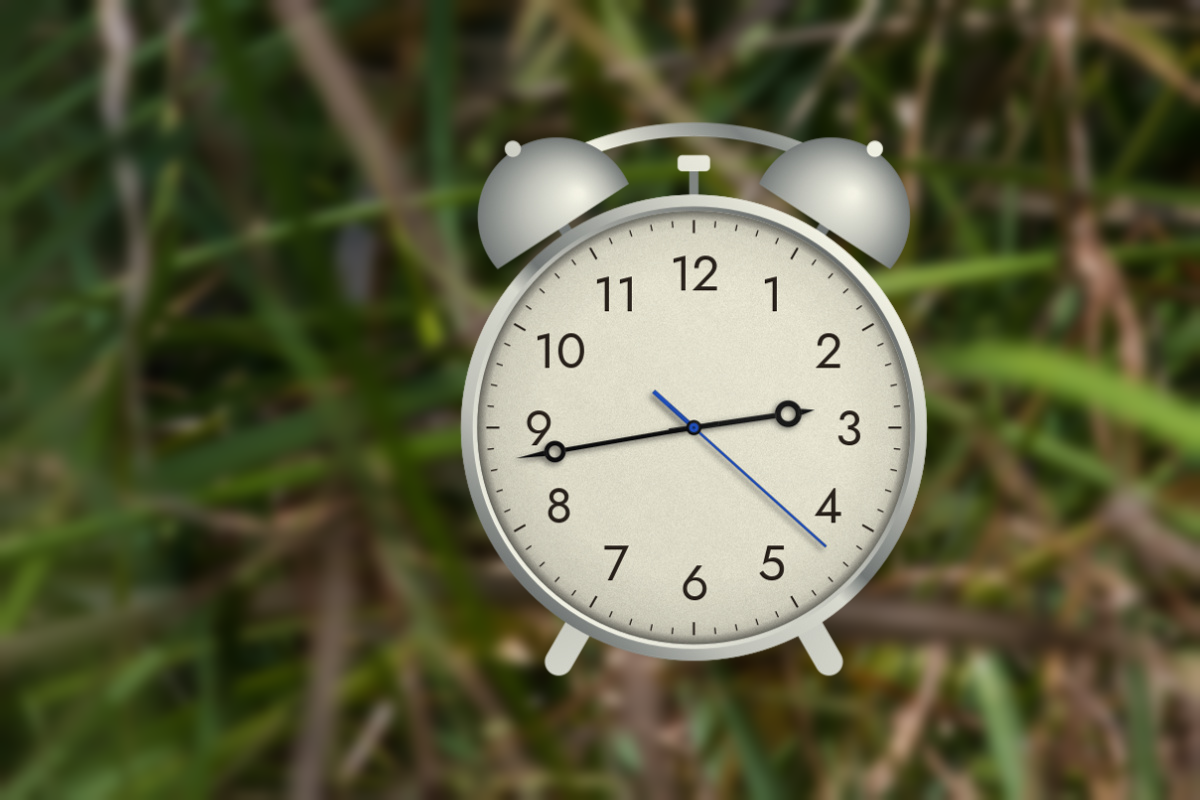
2:43:22
